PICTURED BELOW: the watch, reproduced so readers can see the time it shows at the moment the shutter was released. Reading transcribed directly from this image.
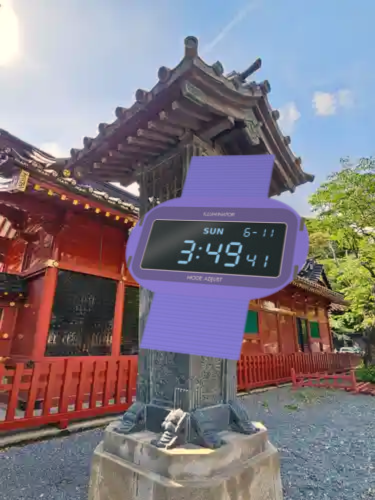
3:49:41
